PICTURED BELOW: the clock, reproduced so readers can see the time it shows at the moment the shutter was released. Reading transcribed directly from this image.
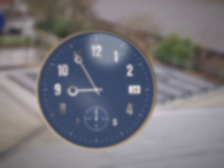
8:55
